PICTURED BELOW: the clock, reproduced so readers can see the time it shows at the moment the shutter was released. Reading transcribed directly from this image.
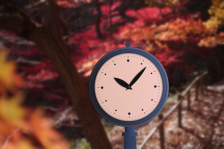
10:07
